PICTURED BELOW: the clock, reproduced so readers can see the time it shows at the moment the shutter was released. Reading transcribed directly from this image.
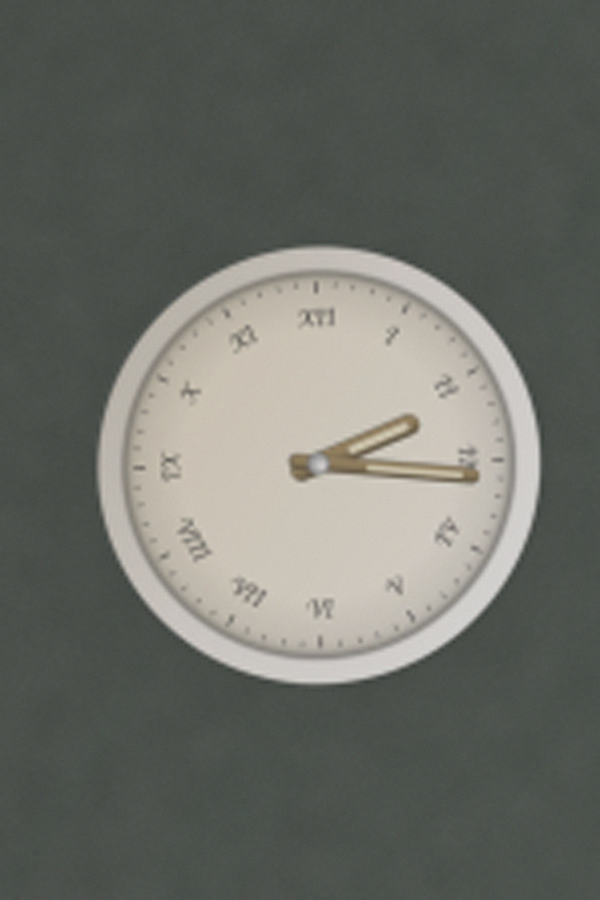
2:16
